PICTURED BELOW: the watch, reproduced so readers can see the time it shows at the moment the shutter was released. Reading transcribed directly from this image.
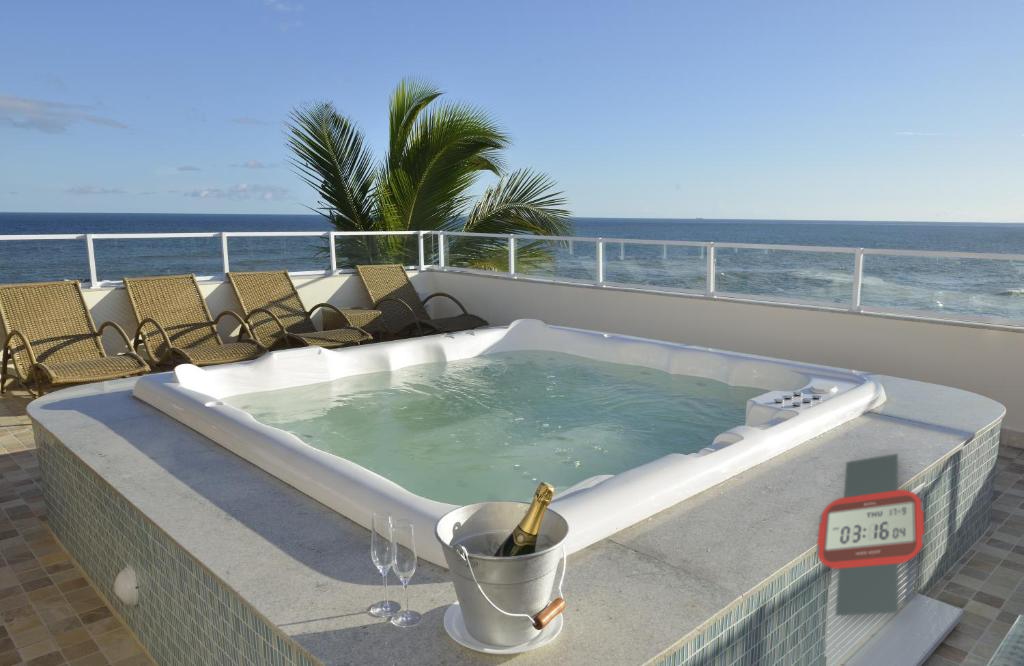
3:16:04
